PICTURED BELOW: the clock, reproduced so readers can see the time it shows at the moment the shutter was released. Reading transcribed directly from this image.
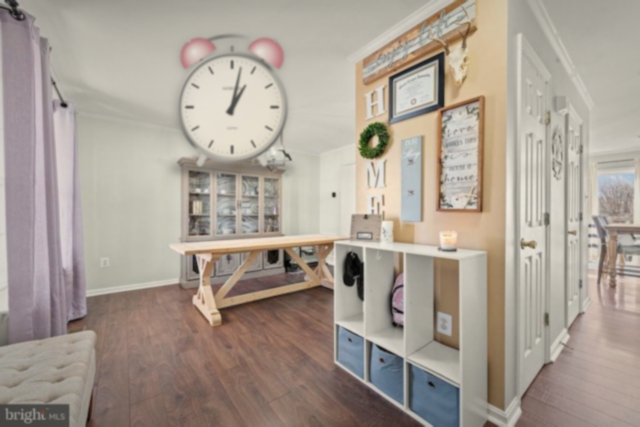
1:02
